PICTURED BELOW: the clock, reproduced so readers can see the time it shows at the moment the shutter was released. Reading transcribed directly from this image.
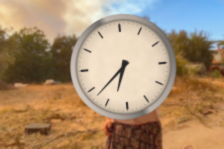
6:38
